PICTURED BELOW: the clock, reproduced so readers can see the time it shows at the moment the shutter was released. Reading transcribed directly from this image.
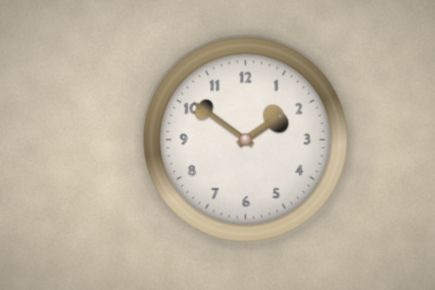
1:51
